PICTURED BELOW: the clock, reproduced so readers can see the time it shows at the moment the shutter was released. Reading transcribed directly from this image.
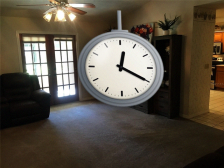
12:20
